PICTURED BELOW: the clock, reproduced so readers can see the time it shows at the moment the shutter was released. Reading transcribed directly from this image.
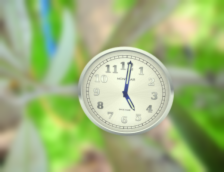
5:01
